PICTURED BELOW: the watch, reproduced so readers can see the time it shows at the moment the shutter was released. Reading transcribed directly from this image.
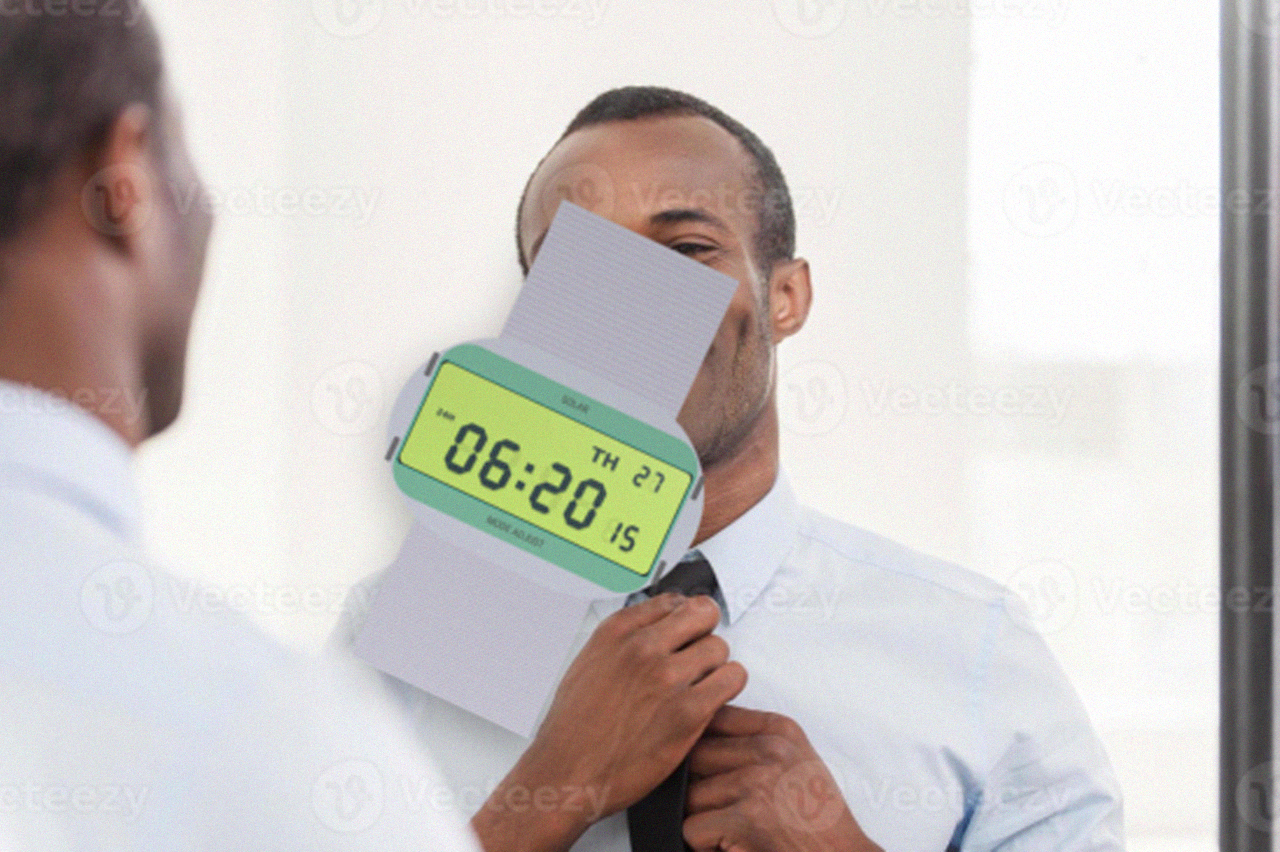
6:20:15
